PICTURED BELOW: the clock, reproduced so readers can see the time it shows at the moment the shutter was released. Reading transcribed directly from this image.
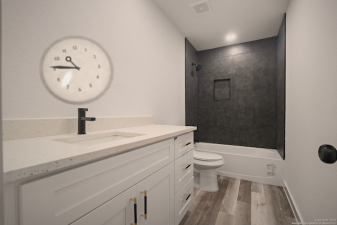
10:46
